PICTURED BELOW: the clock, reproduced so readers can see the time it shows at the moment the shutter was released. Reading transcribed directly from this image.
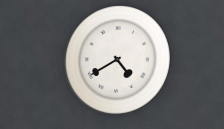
4:40
